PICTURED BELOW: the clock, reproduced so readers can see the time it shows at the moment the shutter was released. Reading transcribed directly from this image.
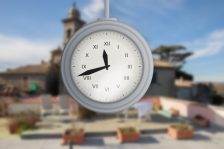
11:42
